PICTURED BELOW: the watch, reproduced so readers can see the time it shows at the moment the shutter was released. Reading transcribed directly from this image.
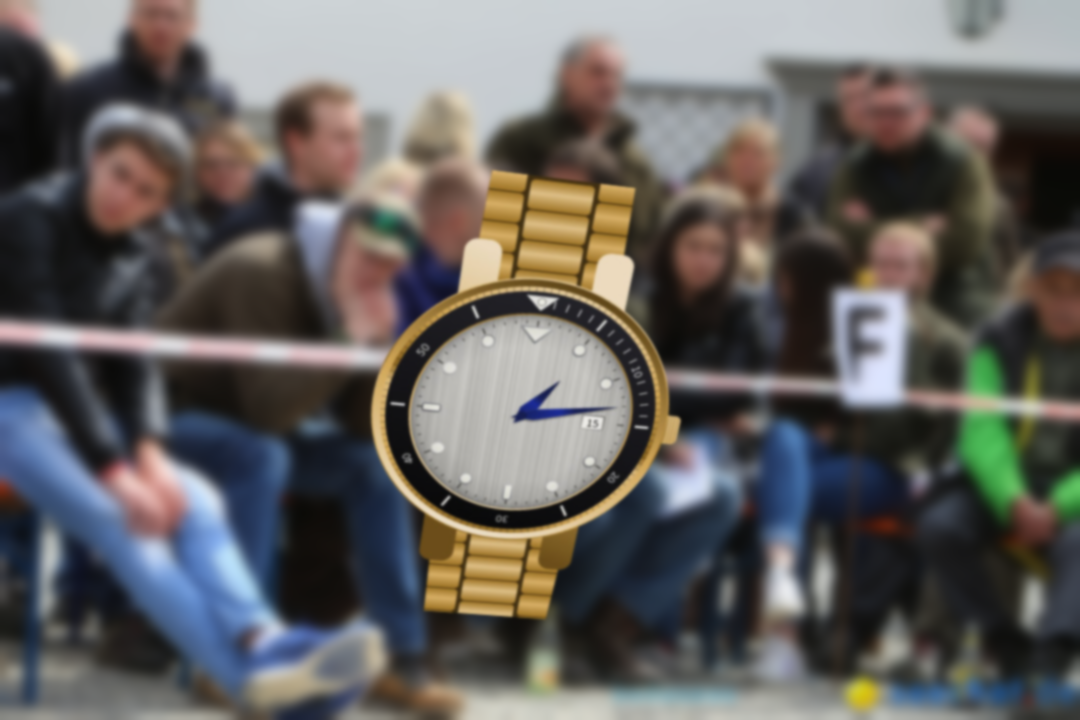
1:13
